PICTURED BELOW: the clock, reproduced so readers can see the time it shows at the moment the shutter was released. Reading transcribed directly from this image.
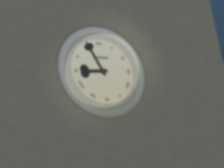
8:56
